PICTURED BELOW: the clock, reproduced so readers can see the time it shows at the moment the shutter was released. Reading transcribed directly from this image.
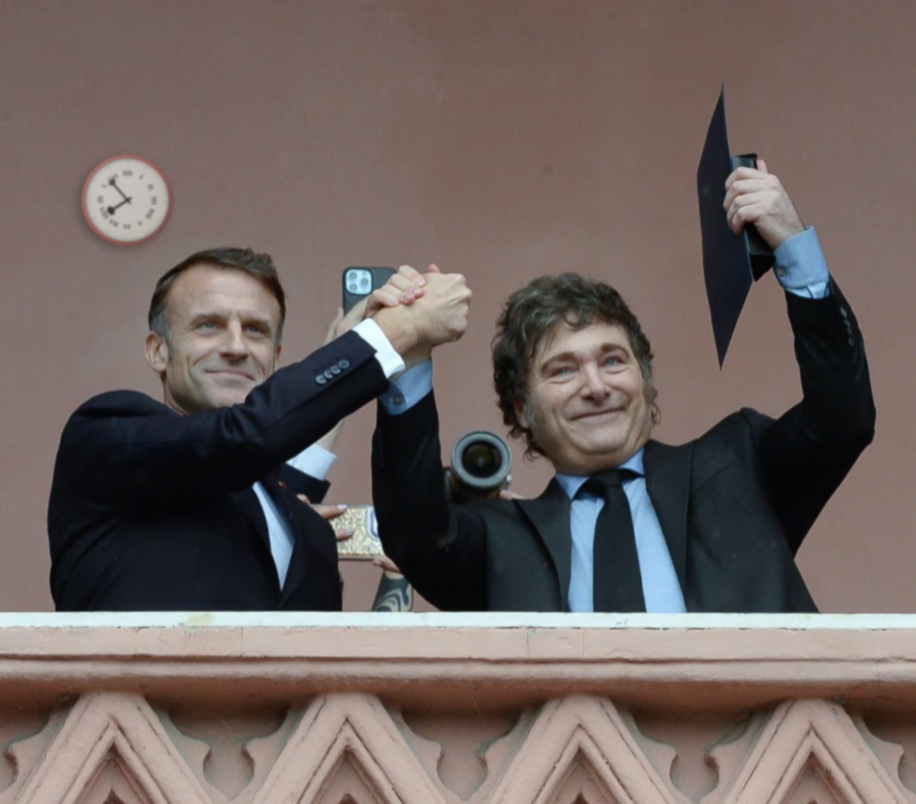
7:53
